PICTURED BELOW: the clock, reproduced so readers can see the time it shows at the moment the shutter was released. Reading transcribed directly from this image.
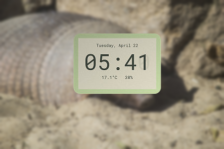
5:41
